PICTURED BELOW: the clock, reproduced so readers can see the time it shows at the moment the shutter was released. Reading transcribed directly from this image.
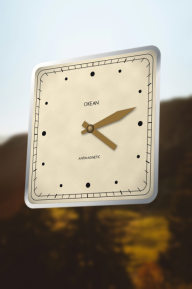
4:12
